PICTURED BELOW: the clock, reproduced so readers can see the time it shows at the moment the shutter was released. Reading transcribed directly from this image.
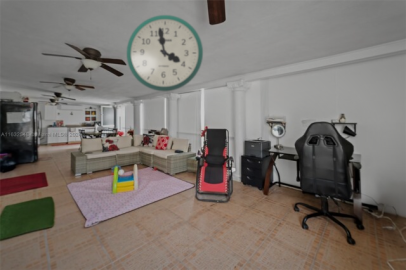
3:58
